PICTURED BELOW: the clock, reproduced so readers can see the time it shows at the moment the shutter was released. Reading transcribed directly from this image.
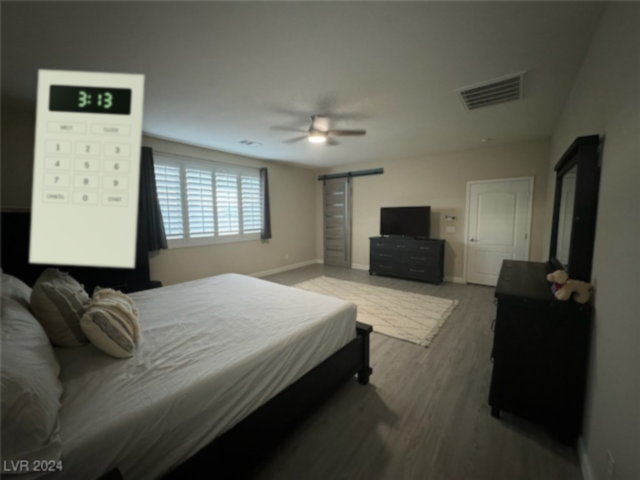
3:13
